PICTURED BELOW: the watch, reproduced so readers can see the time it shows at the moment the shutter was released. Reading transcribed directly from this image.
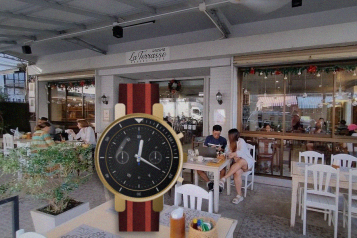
12:20
